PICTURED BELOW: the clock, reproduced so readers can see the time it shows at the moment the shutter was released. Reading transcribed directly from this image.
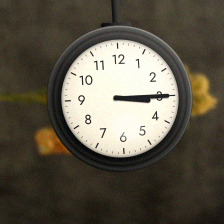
3:15
